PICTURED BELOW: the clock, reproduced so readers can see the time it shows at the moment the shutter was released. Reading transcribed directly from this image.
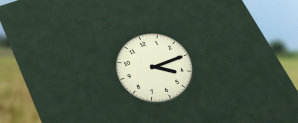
4:15
